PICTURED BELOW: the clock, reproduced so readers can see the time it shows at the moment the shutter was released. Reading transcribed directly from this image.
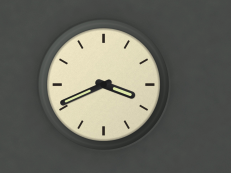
3:41
